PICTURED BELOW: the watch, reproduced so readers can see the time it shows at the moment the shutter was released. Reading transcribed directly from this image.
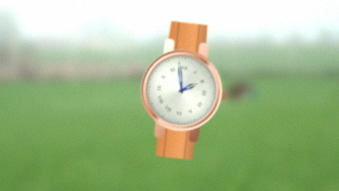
1:58
